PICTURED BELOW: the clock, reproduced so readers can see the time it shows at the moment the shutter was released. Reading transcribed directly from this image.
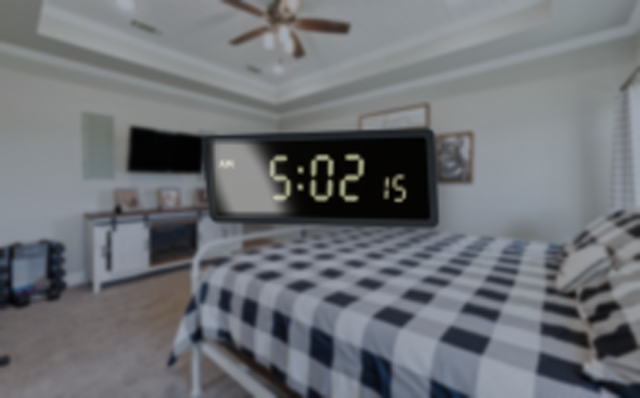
5:02:15
